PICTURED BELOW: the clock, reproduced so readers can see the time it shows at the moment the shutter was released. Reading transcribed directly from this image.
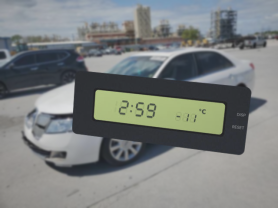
2:59
